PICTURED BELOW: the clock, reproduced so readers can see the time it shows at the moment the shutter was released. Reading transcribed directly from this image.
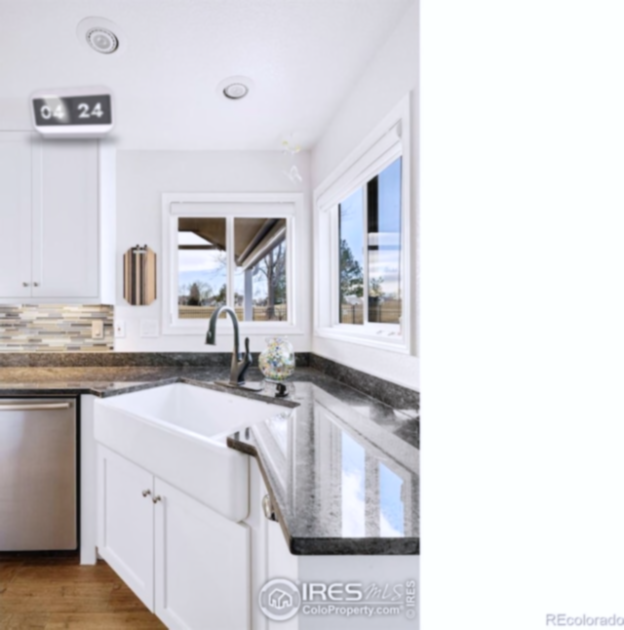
4:24
